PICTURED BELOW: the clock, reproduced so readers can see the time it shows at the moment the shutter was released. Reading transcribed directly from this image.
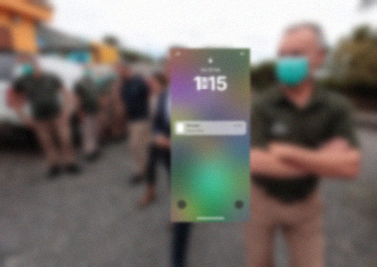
1:15
